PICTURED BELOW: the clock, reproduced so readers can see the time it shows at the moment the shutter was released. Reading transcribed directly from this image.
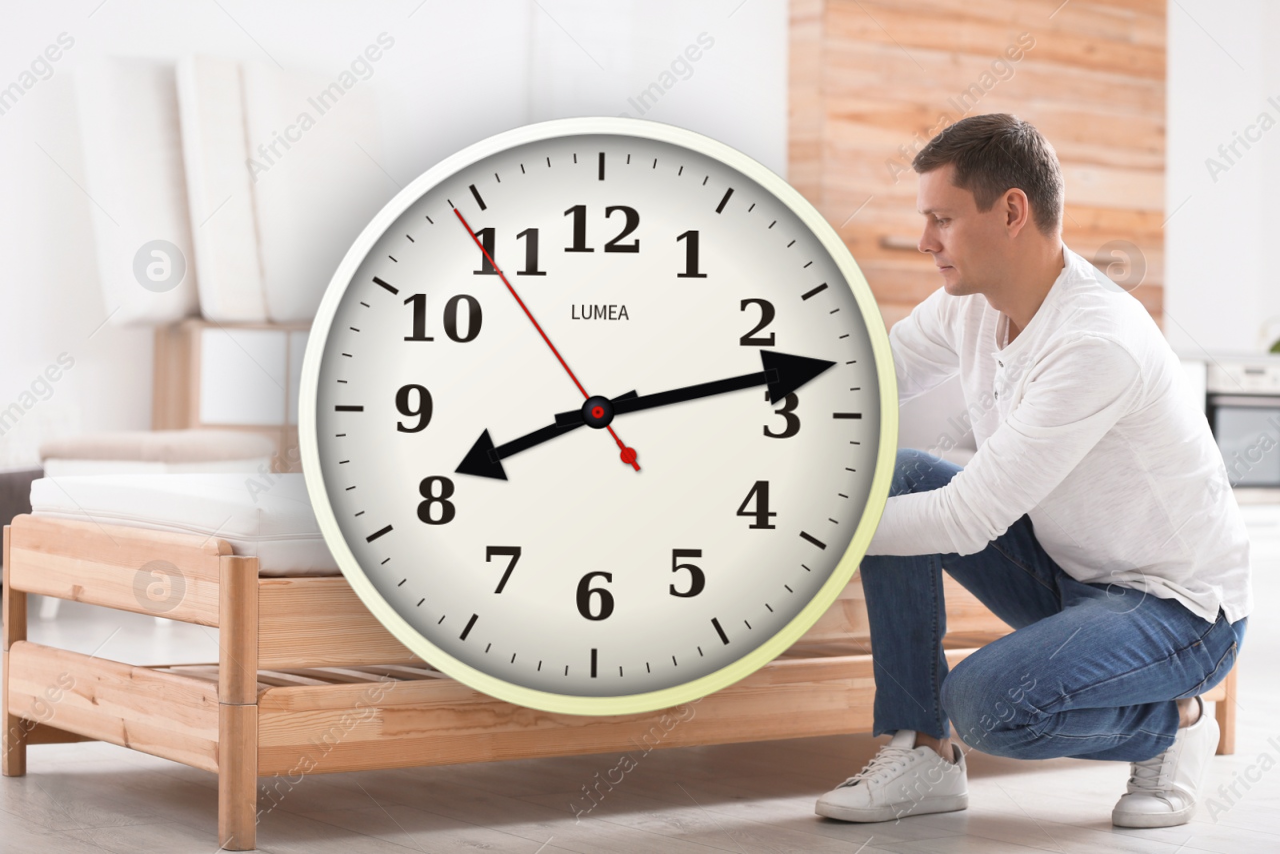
8:12:54
